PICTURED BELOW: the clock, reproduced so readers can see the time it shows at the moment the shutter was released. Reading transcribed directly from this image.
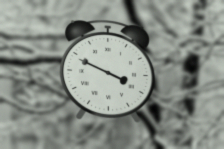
3:49
